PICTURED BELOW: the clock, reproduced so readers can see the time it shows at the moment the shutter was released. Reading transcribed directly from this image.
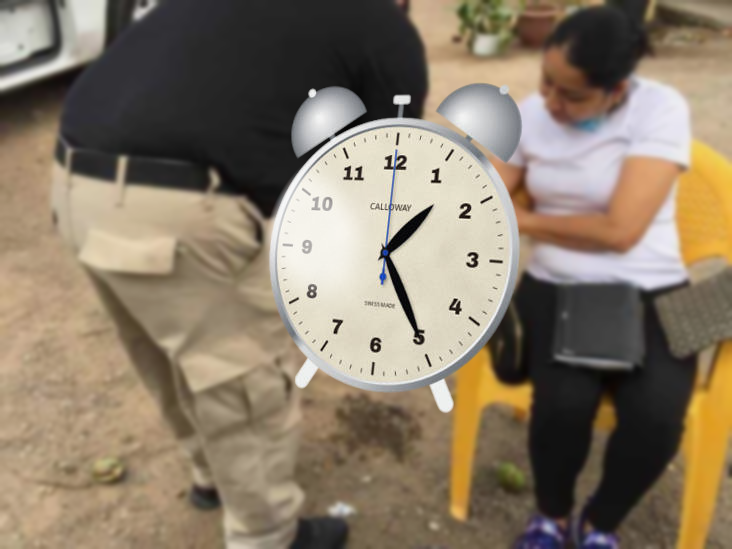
1:25:00
